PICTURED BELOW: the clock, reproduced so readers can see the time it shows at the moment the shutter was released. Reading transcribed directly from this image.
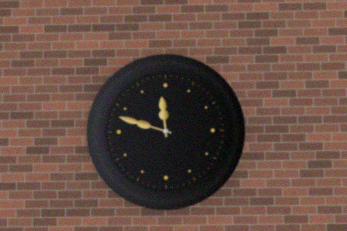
11:48
